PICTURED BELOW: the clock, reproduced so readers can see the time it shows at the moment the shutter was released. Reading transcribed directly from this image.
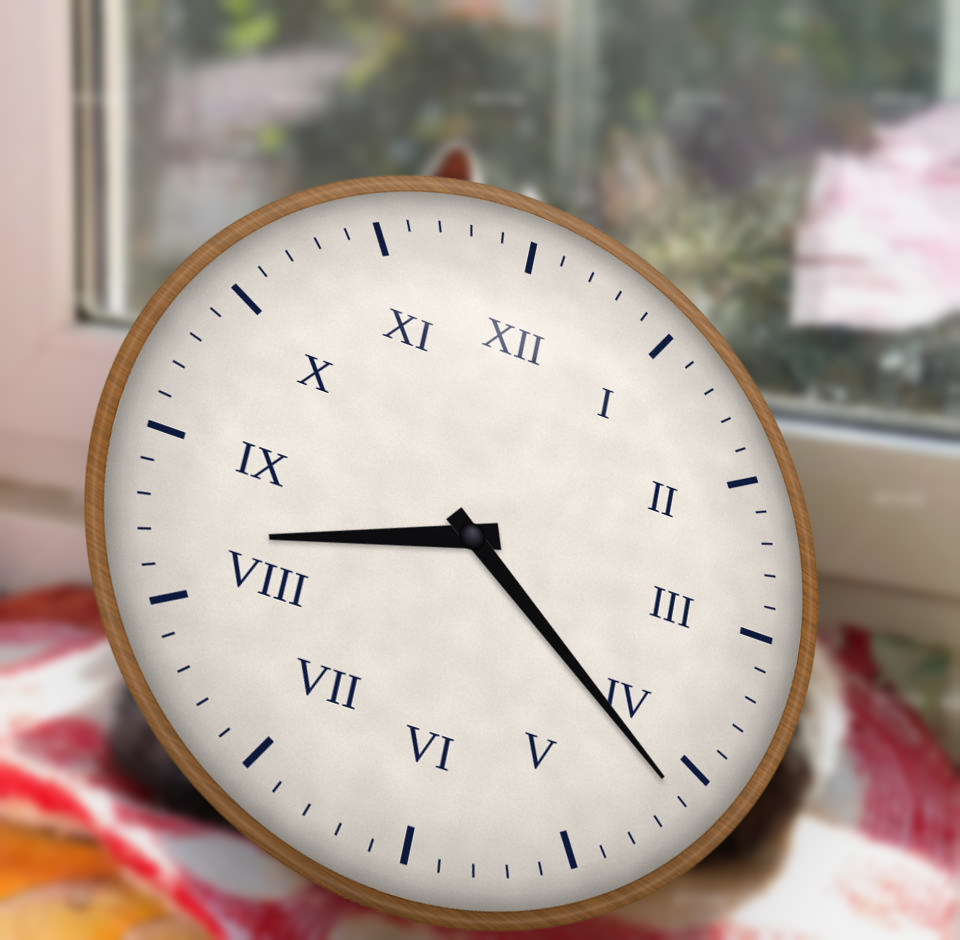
8:21
